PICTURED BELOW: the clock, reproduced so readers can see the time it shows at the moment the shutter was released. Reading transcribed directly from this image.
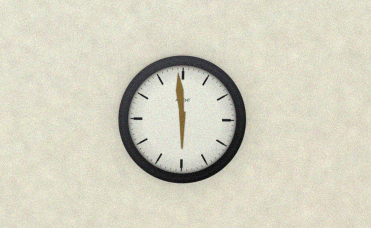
5:59
